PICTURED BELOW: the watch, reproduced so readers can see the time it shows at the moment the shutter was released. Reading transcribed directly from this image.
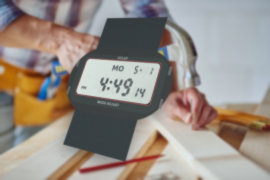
4:49:14
